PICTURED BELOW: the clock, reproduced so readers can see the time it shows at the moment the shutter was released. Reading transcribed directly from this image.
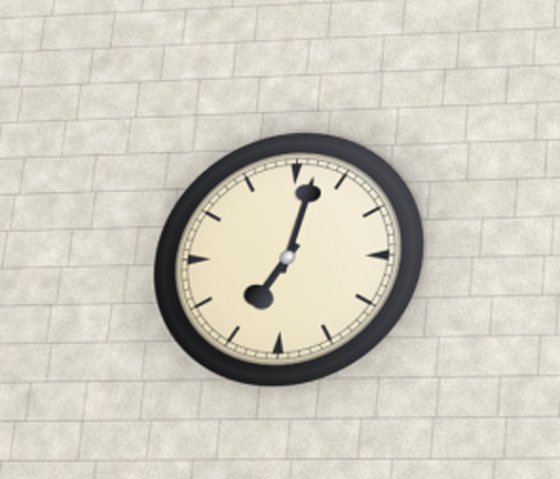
7:02
